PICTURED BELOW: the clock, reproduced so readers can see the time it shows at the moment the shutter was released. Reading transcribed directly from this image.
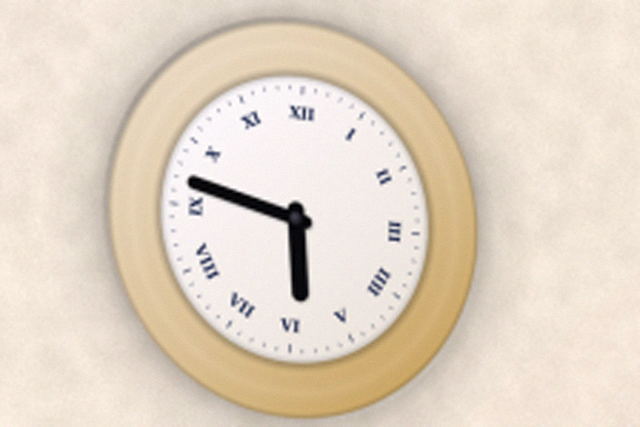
5:47
